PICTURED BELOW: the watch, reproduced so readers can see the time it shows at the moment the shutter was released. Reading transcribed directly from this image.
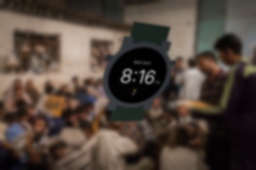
8:16
